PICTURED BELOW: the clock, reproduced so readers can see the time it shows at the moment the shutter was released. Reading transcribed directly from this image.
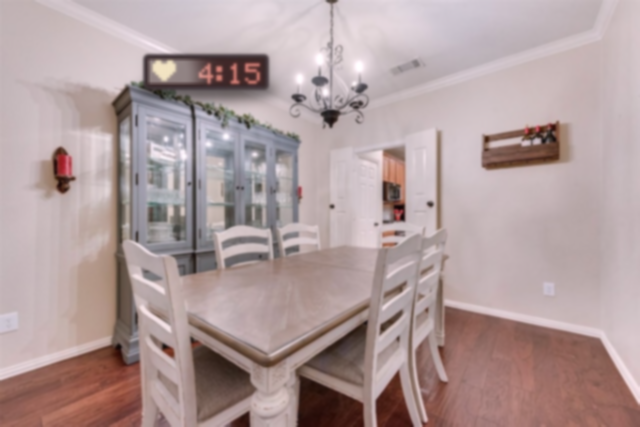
4:15
